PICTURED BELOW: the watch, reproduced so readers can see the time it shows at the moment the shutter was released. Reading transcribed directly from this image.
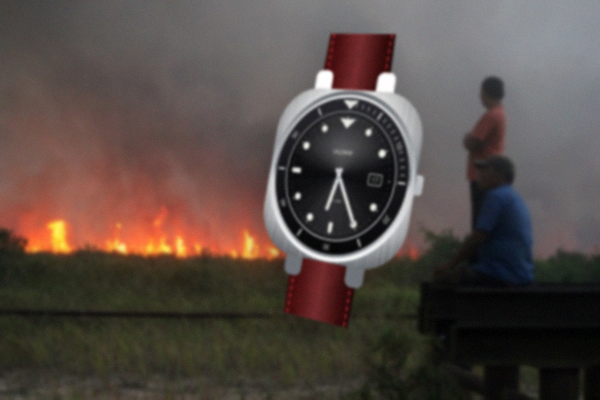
6:25
